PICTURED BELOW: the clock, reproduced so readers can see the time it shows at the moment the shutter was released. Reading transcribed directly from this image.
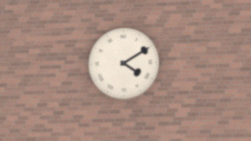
4:10
